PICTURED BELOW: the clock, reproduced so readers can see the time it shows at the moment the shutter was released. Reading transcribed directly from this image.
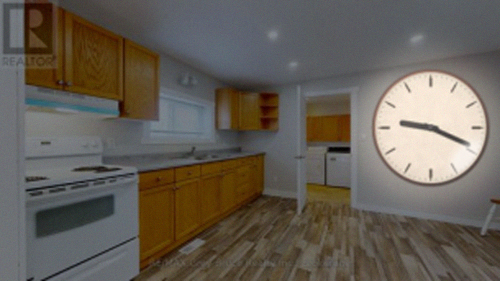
9:19
